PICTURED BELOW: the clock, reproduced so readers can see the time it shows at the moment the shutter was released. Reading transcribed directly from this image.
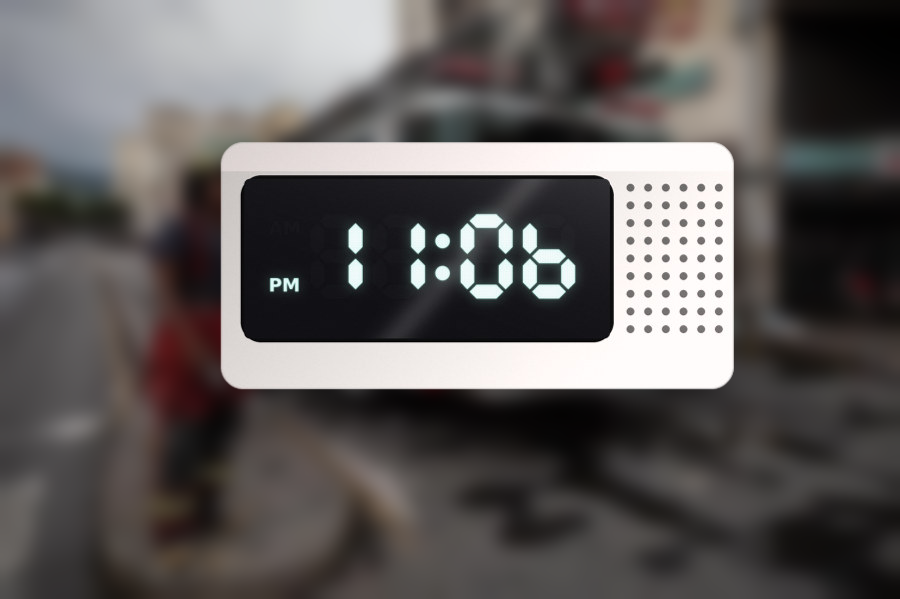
11:06
